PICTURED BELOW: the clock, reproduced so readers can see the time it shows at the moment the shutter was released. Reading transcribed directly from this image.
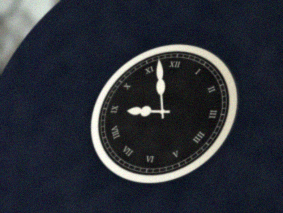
8:57
